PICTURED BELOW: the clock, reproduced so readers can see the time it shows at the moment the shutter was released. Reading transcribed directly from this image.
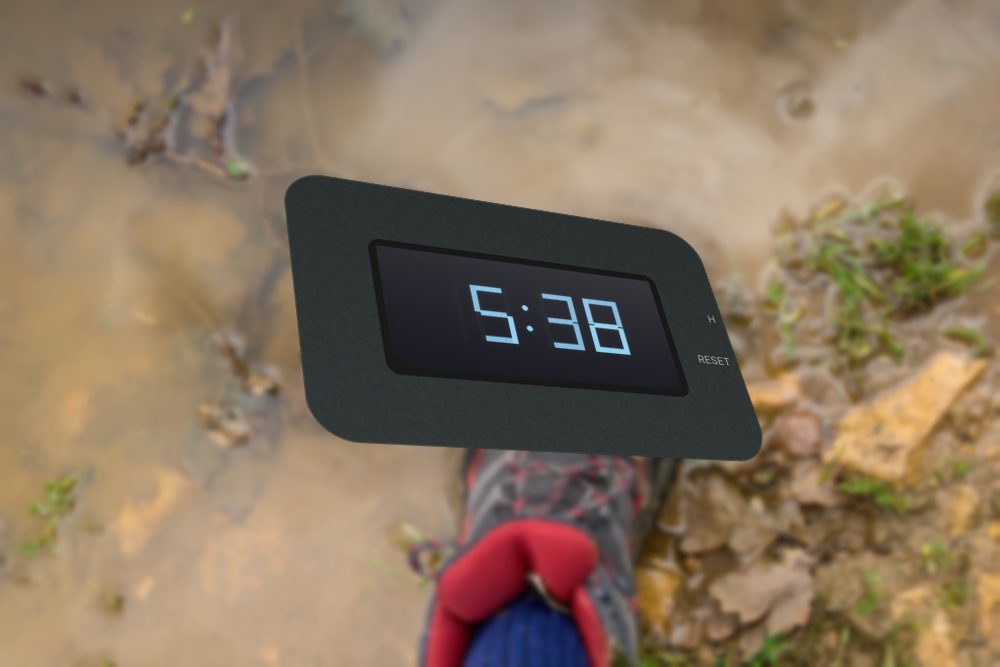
5:38
